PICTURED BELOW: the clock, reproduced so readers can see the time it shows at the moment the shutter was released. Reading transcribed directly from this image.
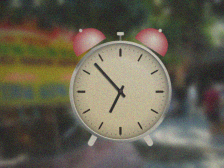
6:53
